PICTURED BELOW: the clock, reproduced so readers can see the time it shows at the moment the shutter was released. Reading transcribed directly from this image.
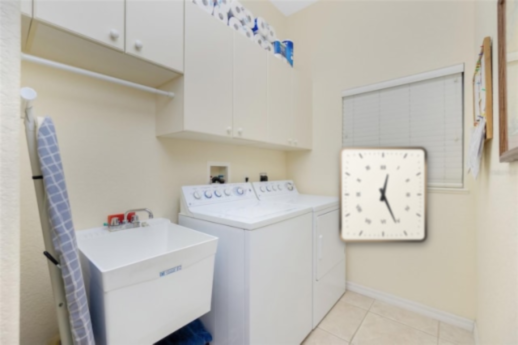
12:26
